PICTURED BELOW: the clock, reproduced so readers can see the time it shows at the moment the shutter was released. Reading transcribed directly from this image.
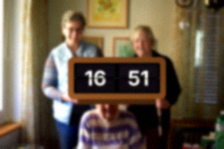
16:51
